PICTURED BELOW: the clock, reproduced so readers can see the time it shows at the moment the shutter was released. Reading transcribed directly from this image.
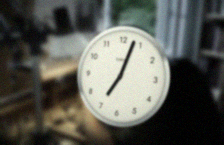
7:03
